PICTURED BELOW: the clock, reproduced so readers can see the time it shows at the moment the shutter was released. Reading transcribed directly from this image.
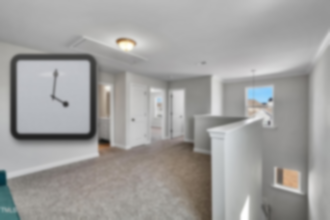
4:01
